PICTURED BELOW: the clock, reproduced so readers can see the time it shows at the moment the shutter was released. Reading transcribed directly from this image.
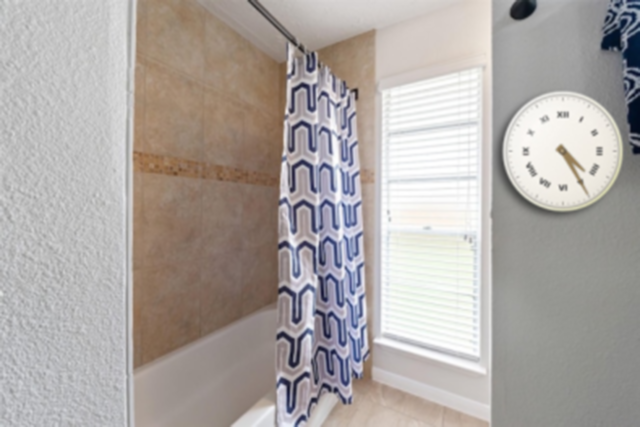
4:25
